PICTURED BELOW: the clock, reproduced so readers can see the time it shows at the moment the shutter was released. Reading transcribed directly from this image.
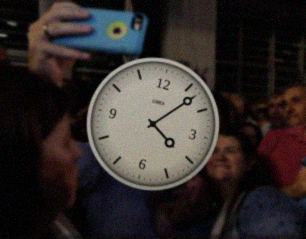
4:07
